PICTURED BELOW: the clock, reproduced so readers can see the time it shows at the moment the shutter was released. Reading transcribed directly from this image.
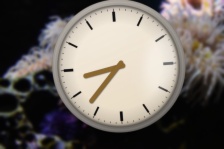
8:37
